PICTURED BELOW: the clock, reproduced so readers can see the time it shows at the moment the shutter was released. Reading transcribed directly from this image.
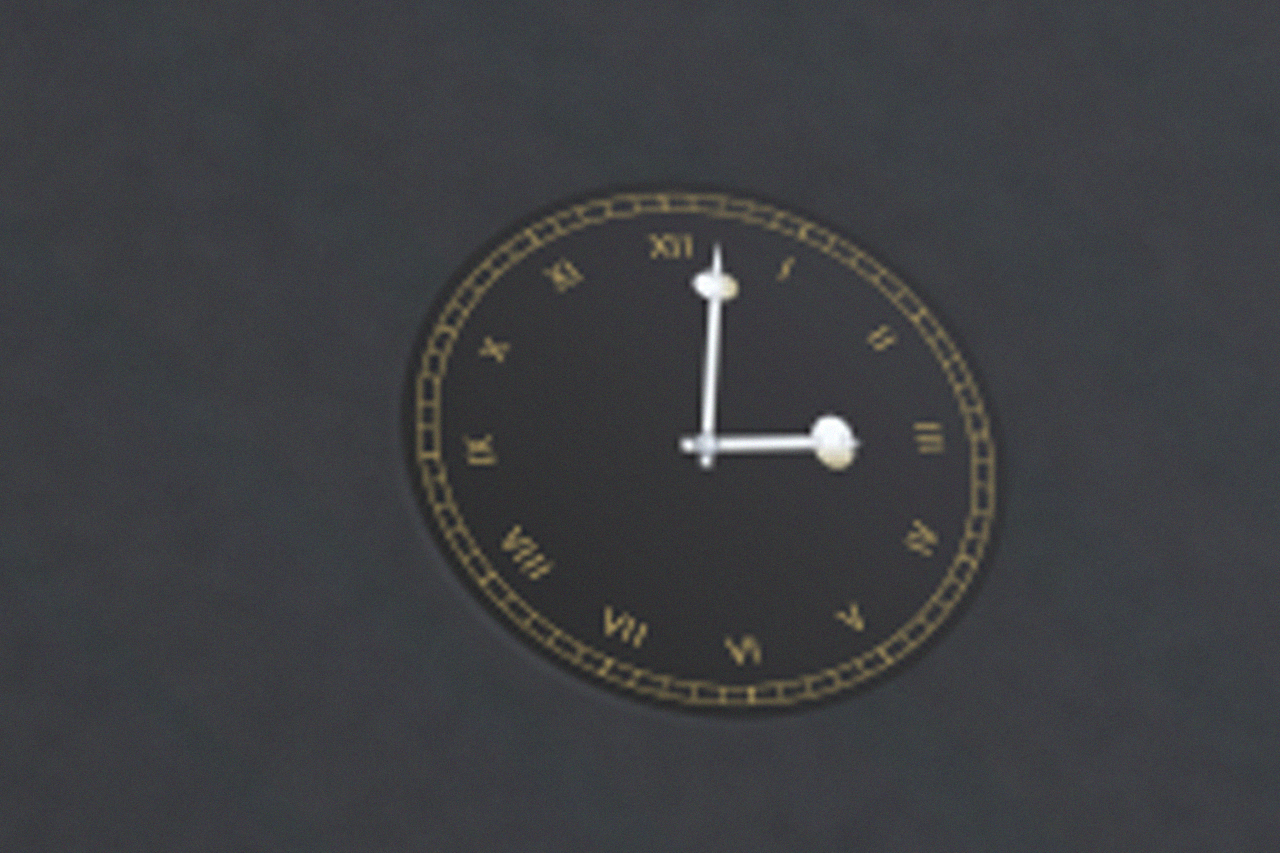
3:02
